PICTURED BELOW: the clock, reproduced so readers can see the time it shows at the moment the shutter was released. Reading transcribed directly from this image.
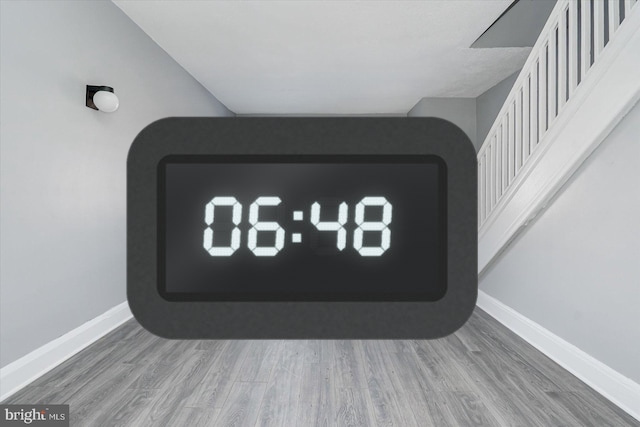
6:48
